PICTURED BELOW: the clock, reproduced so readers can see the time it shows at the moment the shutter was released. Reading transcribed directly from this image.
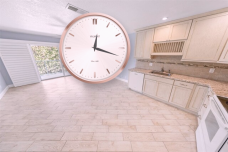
12:18
